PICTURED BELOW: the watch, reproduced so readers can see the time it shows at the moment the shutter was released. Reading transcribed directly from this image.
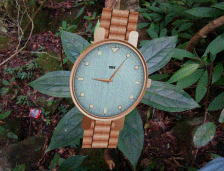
9:05
